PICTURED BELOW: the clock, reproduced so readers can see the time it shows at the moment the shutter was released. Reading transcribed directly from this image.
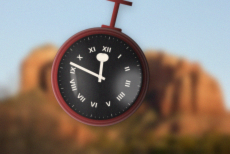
11:47
